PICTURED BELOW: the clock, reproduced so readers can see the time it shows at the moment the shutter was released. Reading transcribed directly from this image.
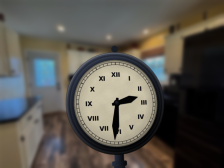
2:31
